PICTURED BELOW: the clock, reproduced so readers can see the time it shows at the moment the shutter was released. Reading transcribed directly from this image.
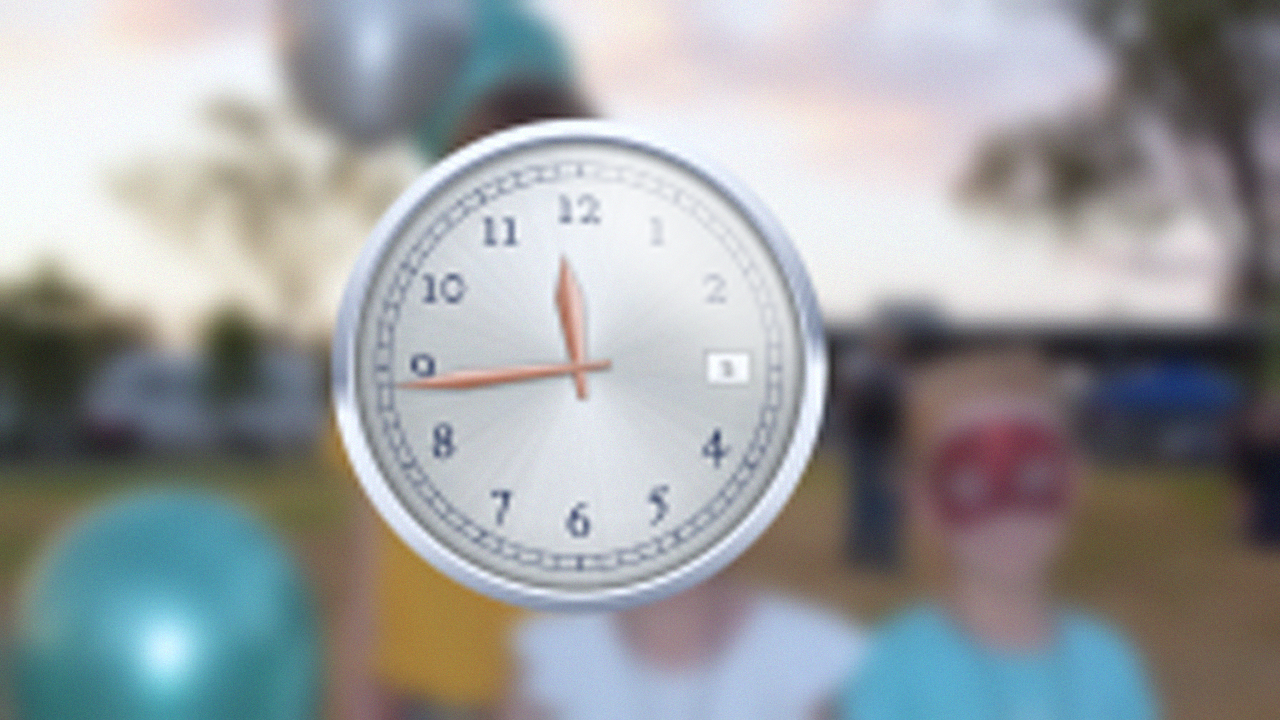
11:44
